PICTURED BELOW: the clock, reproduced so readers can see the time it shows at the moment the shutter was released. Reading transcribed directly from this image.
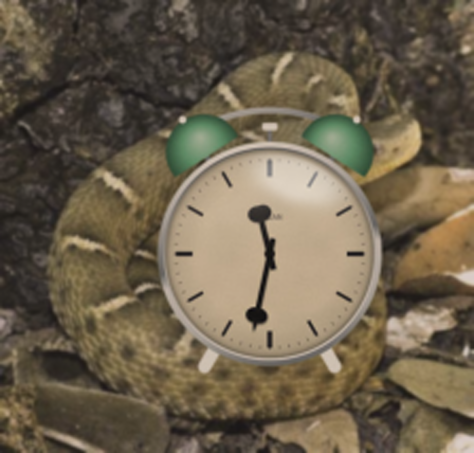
11:32
